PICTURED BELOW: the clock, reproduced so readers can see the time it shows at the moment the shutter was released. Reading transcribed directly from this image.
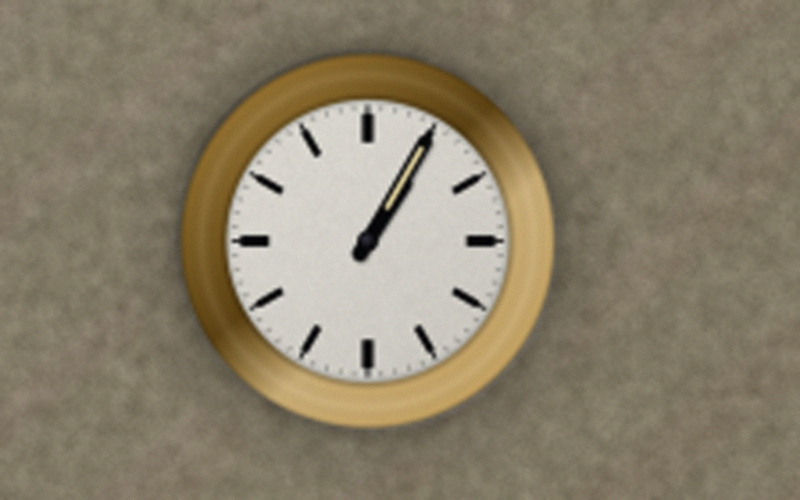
1:05
